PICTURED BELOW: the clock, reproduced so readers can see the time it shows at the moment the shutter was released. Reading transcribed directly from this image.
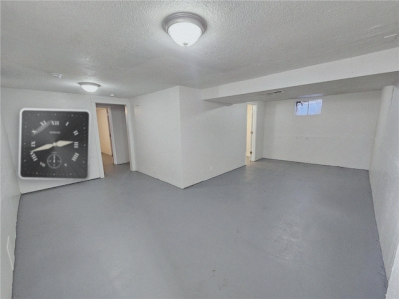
2:42
